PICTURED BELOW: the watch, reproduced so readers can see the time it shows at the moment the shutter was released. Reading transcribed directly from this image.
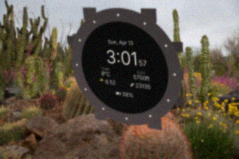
3:01
